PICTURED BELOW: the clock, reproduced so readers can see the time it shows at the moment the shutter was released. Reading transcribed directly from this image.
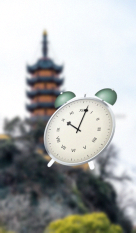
10:02
